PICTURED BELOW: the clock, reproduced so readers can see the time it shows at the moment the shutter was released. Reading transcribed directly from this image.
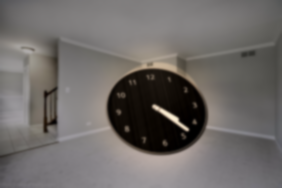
4:23
